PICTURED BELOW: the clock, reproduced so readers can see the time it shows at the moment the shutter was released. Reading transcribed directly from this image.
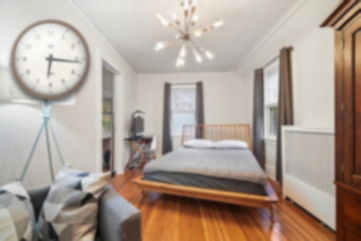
6:16
